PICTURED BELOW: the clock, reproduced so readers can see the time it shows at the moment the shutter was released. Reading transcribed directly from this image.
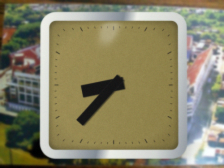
8:37
